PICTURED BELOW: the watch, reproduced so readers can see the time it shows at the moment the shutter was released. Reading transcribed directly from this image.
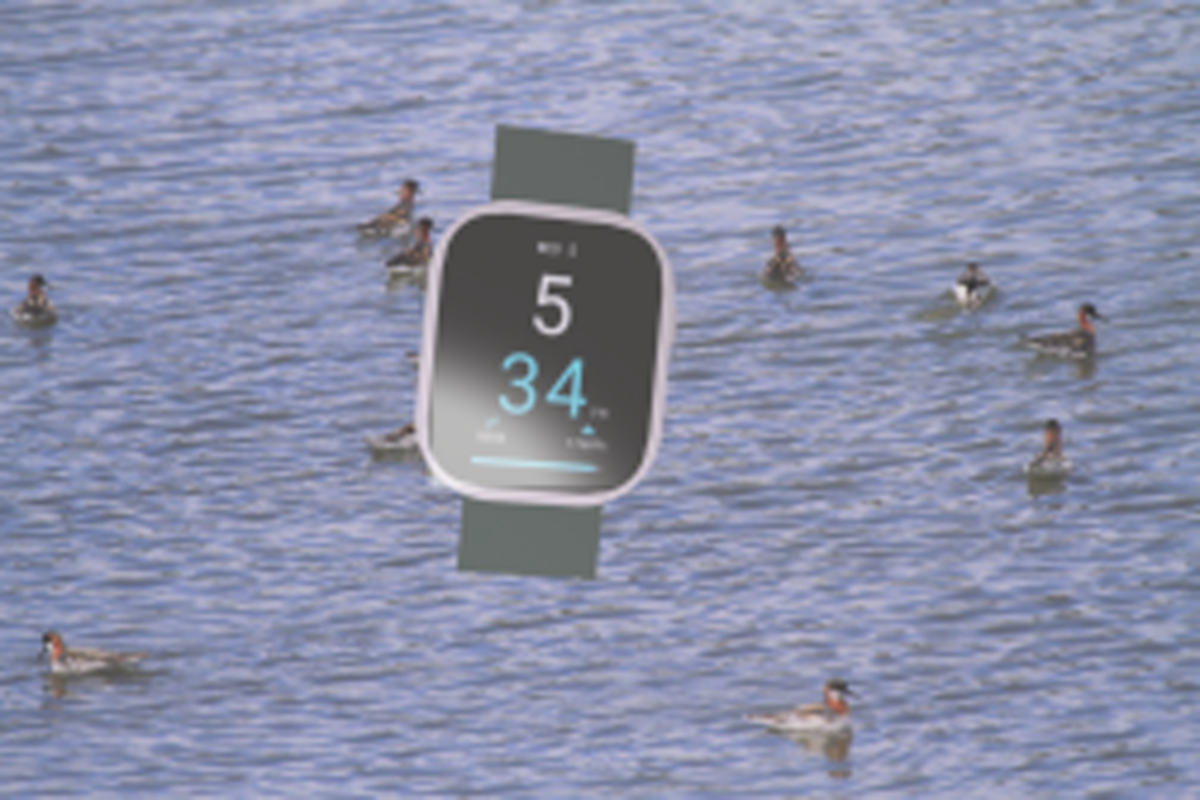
5:34
